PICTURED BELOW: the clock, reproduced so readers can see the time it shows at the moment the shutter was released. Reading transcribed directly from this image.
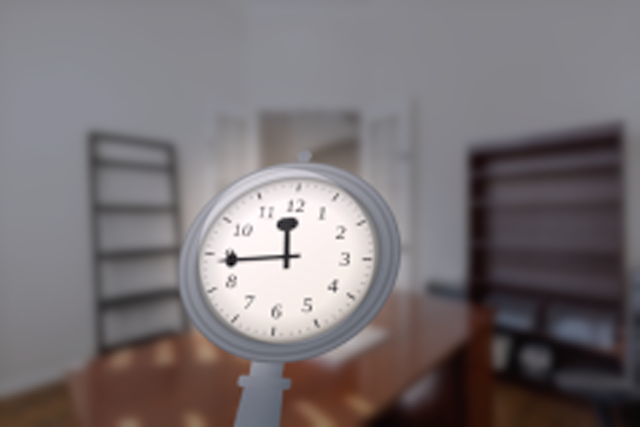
11:44
